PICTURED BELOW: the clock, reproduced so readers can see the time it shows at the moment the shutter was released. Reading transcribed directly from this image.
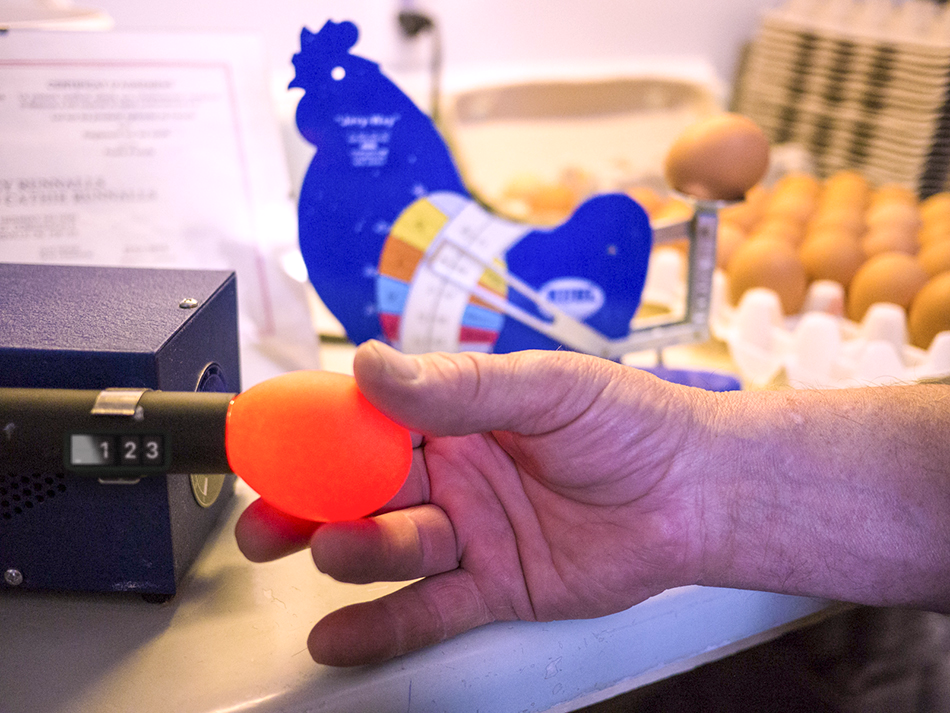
1:23
